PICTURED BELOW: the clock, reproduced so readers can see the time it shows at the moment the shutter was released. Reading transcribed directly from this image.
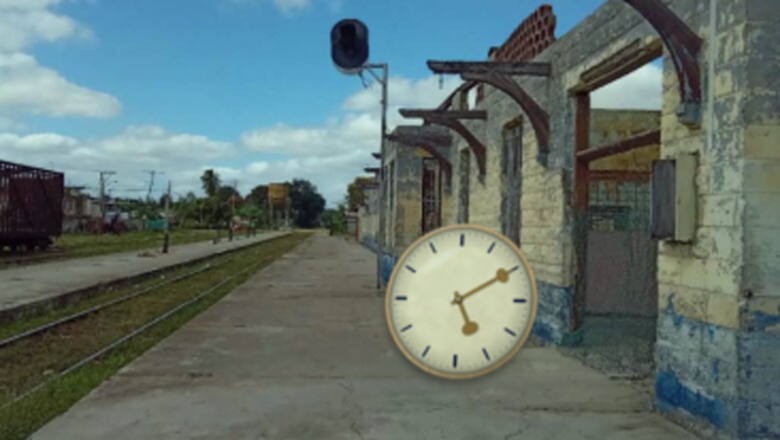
5:10
